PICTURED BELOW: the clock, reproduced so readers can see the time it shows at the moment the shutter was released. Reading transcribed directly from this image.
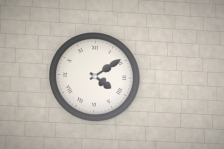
4:09
